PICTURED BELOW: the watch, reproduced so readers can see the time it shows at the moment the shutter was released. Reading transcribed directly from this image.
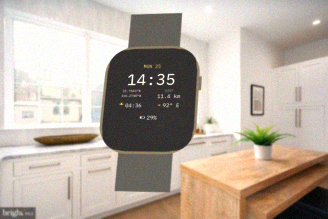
14:35
